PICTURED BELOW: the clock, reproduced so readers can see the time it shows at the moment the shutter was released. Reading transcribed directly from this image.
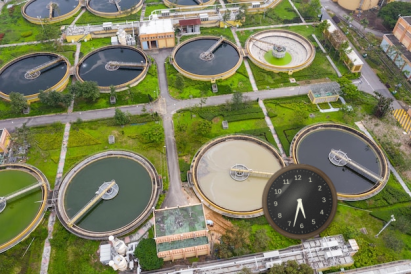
5:33
